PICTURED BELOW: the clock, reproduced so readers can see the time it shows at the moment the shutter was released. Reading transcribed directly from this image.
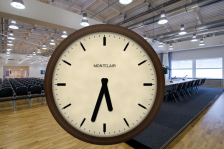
5:33
